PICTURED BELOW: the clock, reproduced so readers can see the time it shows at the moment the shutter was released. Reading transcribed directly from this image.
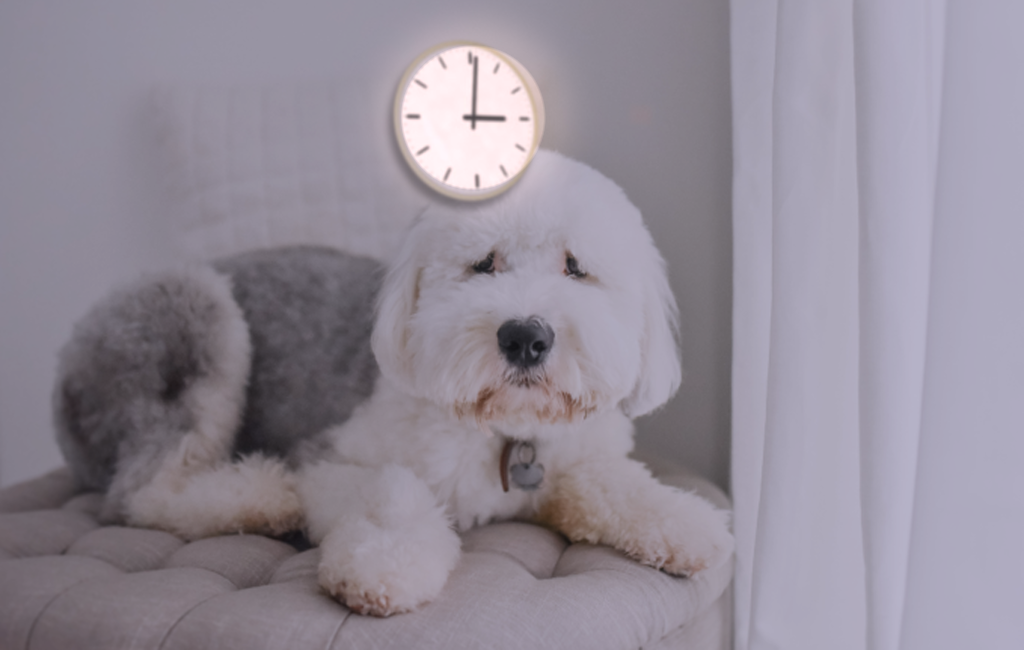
3:01
